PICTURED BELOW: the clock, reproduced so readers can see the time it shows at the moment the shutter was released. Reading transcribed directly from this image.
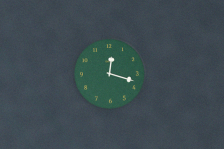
12:18
